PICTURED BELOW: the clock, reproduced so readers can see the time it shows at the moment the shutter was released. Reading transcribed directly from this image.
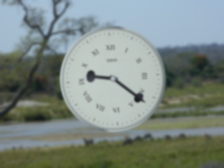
9:22
